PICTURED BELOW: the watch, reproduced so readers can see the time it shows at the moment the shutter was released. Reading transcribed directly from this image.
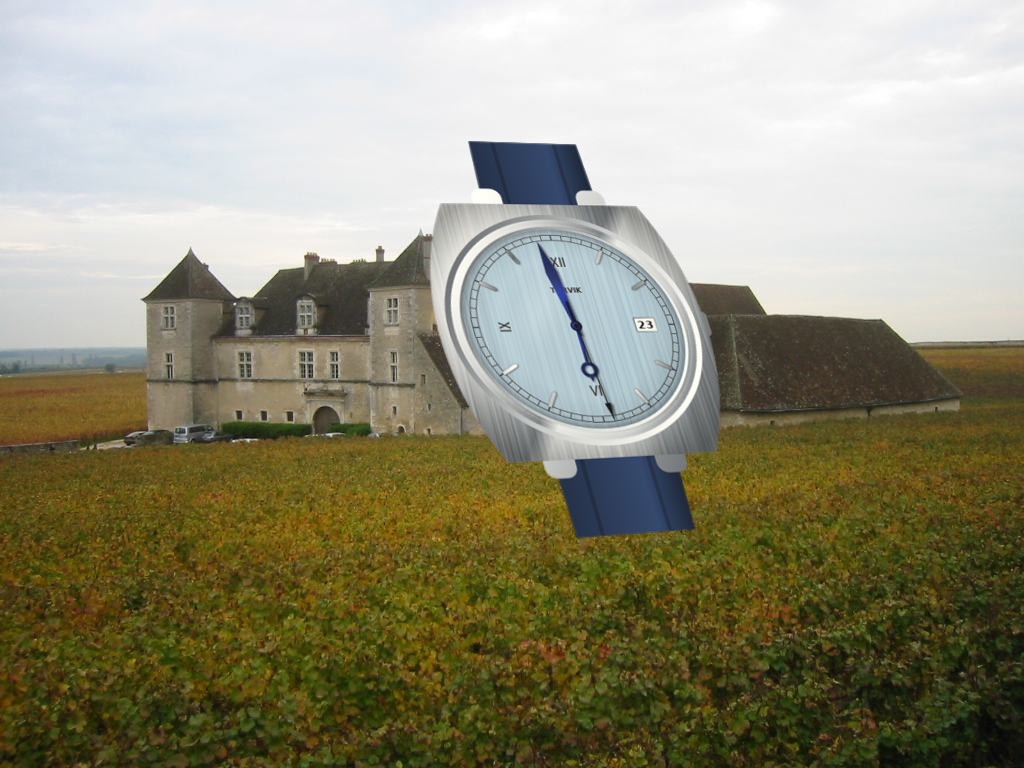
5:58:29
